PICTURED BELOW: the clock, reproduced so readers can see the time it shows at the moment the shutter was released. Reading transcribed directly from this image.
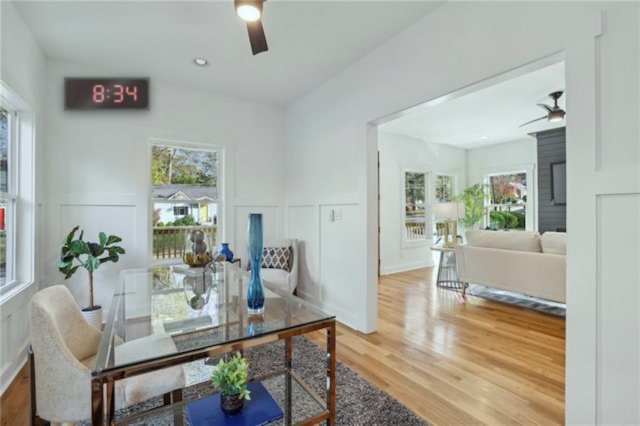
8:34
